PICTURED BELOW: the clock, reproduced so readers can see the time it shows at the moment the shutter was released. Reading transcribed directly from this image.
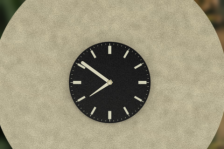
7:51
